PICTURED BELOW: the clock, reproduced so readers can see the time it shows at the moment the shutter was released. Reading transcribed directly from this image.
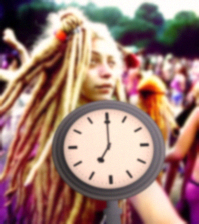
7:00
